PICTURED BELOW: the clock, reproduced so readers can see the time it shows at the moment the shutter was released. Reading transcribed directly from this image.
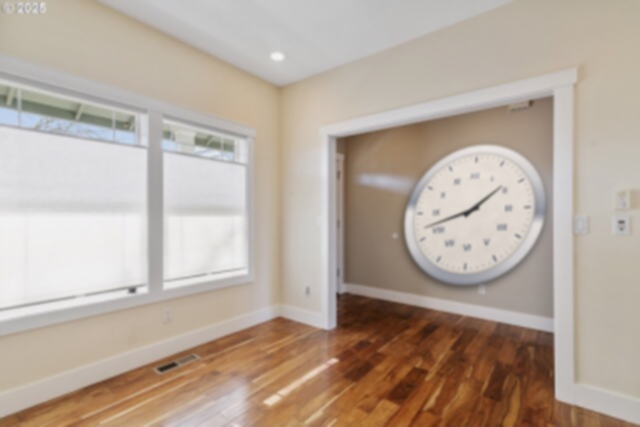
1:42
